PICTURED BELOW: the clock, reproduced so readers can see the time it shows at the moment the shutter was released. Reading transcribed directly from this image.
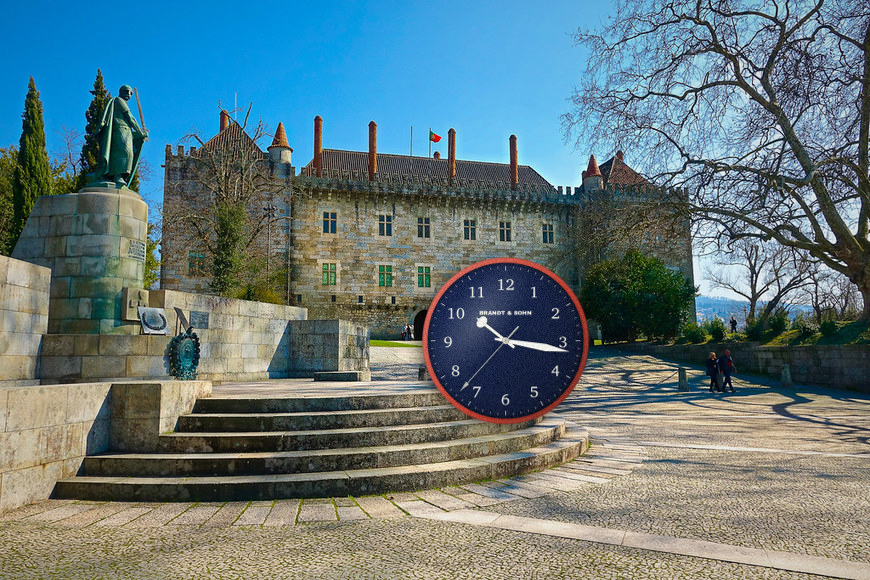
10:16:37
